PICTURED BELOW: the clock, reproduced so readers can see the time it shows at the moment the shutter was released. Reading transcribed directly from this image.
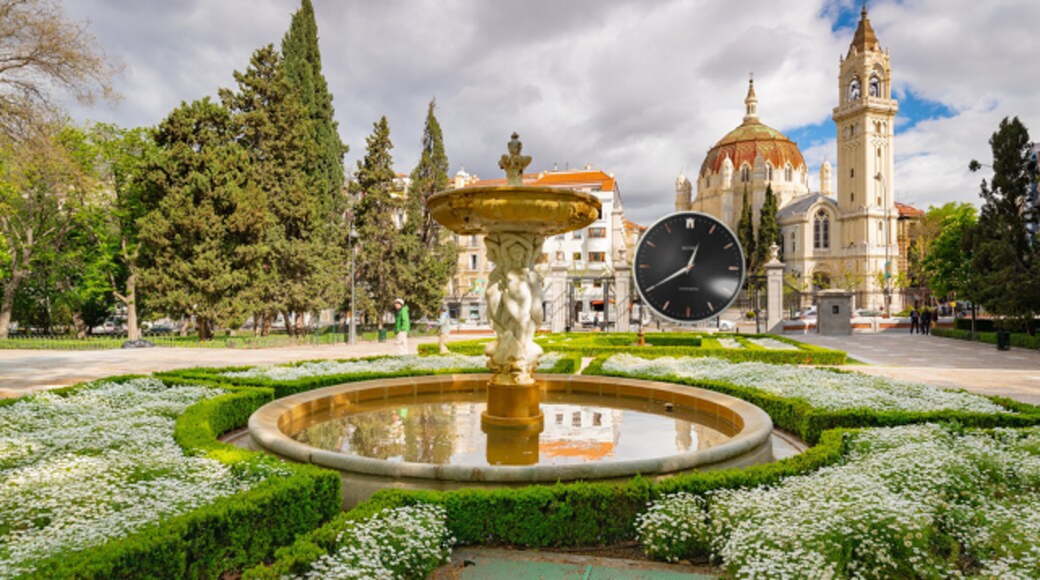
12:40
